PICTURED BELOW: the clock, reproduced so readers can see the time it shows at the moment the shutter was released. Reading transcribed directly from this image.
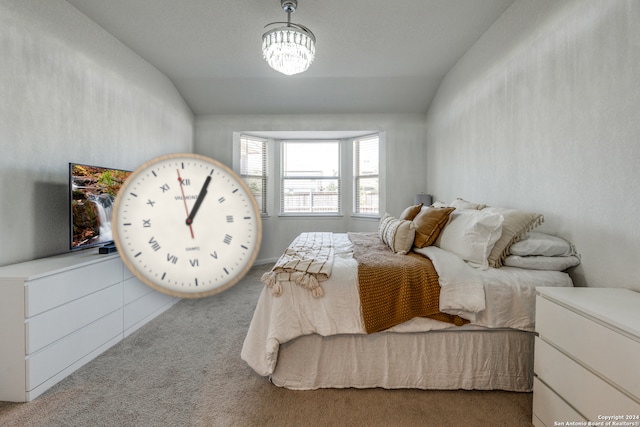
1:04:59
